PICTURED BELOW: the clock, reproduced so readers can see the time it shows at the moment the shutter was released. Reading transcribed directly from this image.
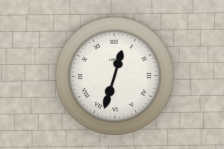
12:33
